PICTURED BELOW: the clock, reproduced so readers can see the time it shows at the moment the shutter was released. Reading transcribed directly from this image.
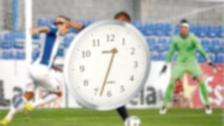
12:33
